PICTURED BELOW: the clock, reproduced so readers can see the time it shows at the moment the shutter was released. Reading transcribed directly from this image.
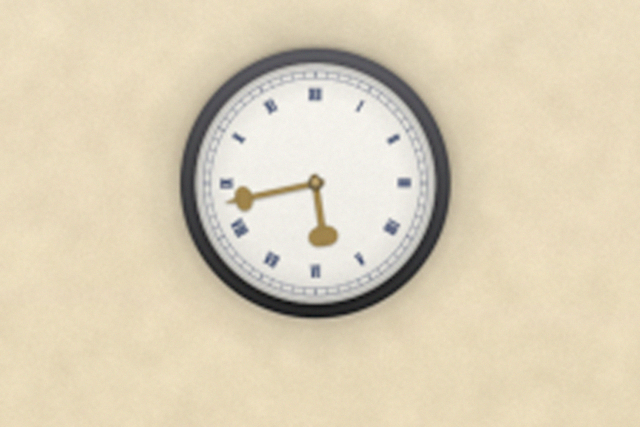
5:43
